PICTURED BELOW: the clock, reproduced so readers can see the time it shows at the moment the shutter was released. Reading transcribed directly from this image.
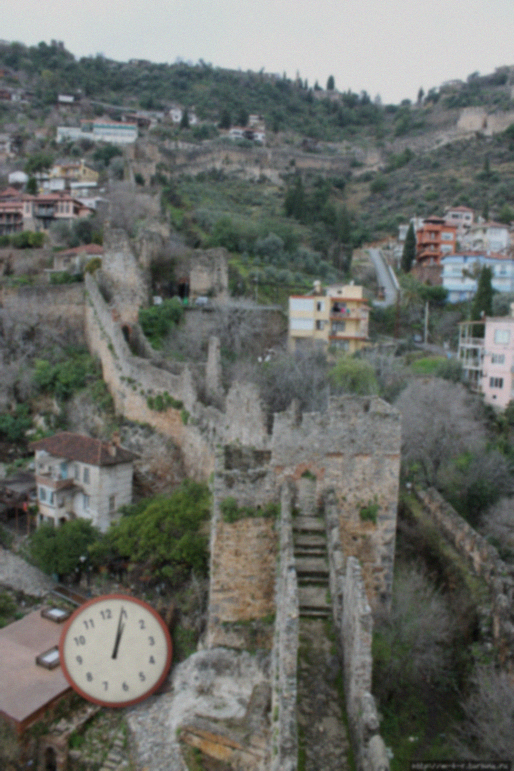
1:04
